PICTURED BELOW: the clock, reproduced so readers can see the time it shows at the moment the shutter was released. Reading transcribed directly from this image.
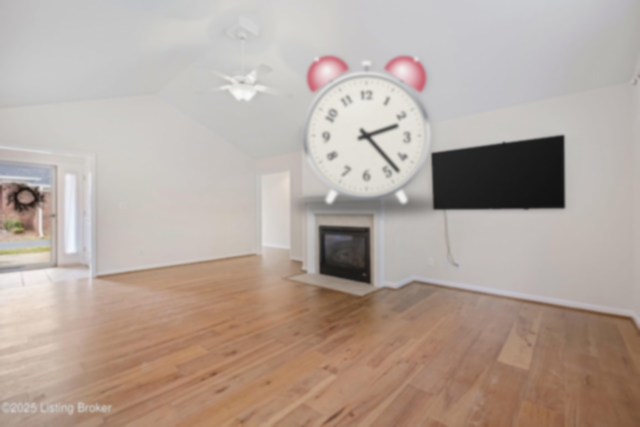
2:23
